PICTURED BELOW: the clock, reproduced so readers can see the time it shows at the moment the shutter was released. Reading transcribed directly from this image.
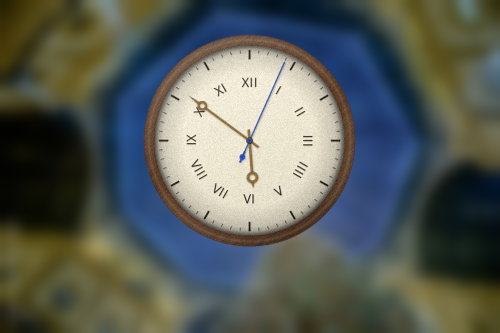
5:51:04
